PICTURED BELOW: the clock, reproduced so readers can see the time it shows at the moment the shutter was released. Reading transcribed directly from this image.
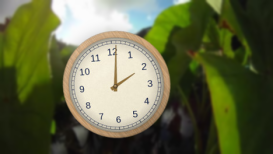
2:01
